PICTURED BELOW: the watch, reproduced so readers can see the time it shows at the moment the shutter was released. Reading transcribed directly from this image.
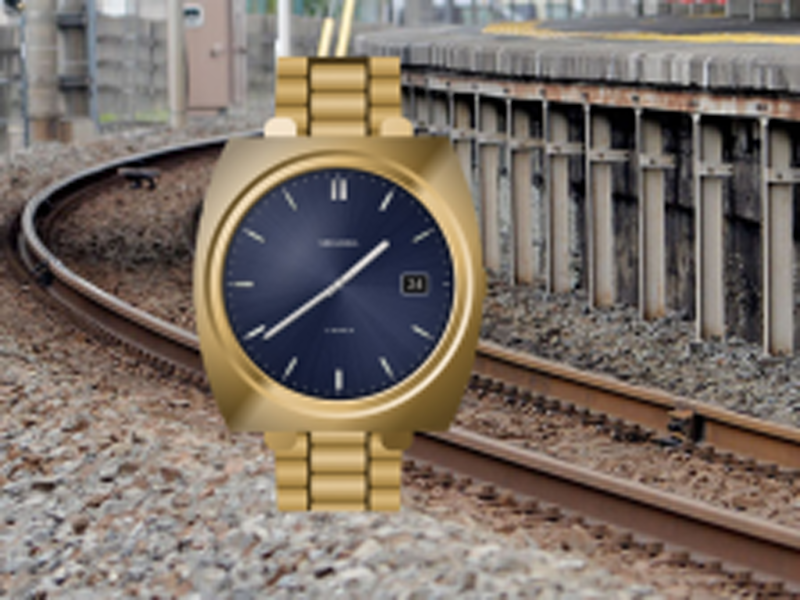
1:39
